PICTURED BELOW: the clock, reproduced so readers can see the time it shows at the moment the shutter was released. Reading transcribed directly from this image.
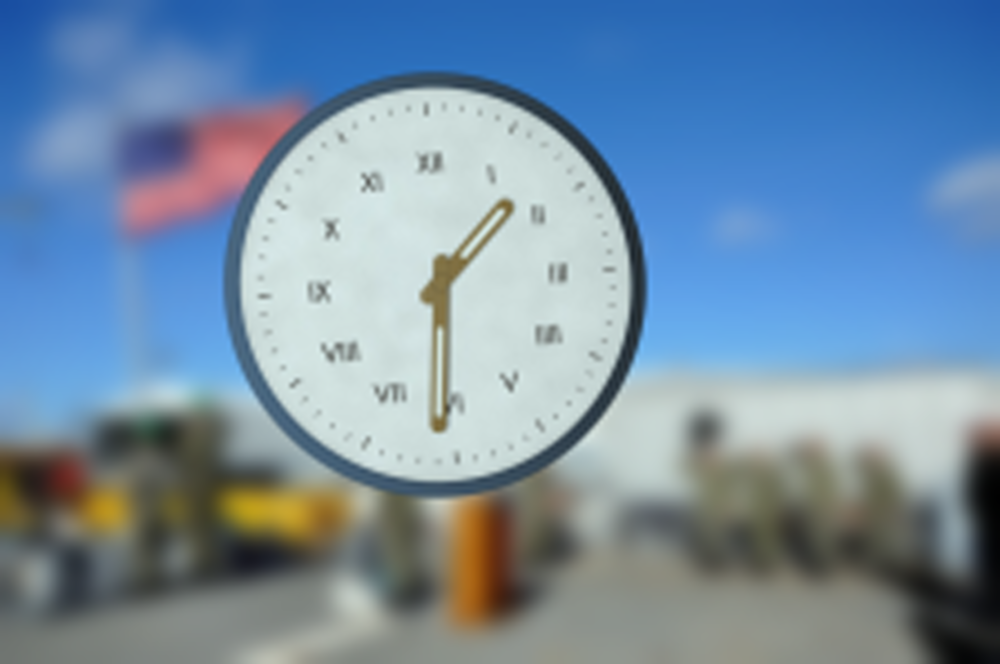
1:31
